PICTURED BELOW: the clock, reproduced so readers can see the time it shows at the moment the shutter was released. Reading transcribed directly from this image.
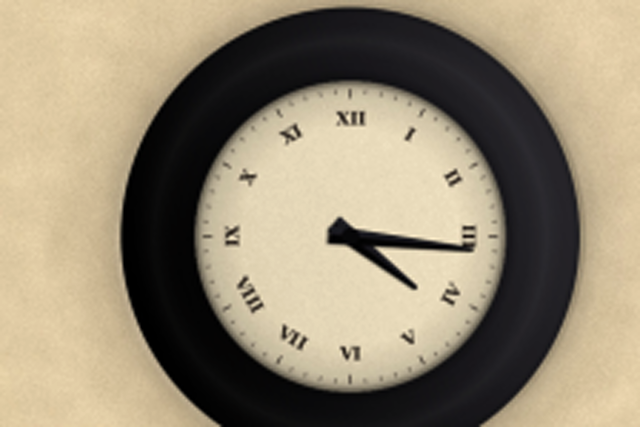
4:16
